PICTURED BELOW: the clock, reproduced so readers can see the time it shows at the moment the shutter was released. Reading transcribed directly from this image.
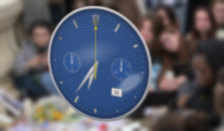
6:36
